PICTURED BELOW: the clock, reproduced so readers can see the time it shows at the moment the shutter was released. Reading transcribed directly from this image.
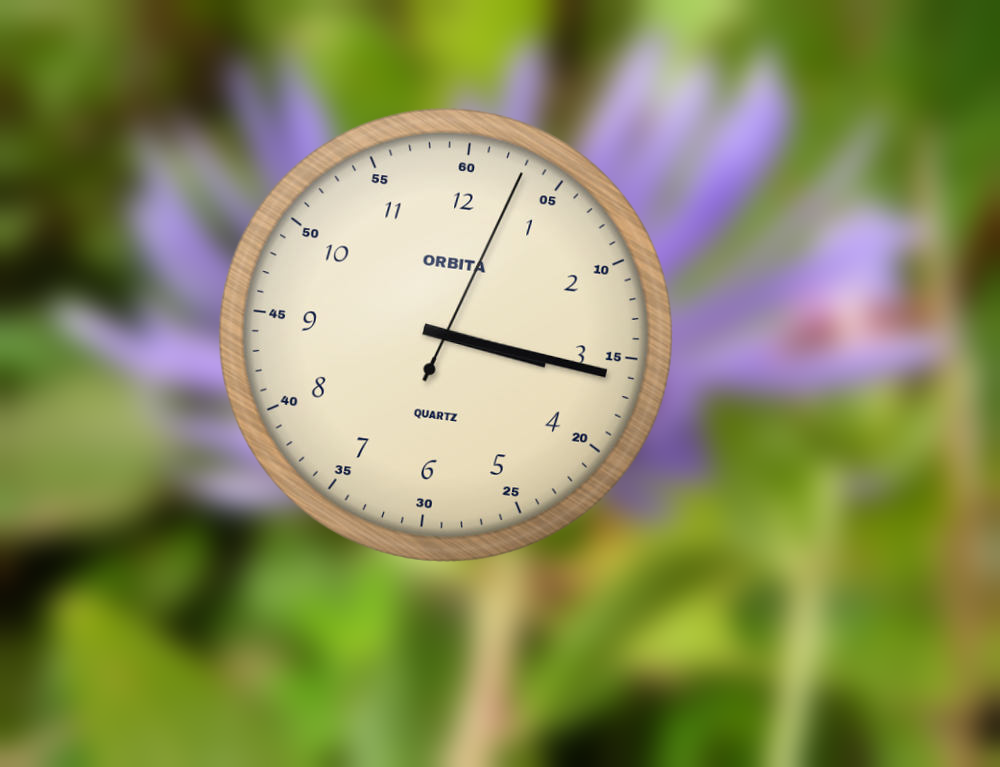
3:16:03
